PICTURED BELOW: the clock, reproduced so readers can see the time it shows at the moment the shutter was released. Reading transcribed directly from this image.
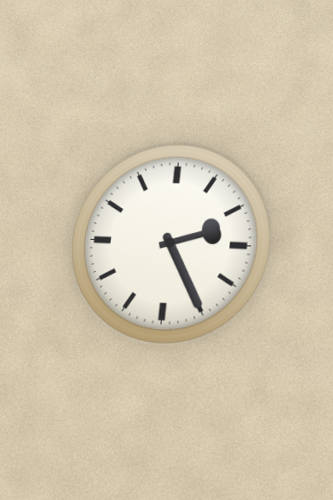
2:25
